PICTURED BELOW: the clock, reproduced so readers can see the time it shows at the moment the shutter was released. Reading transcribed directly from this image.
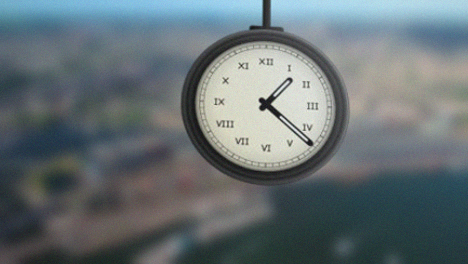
1:22
